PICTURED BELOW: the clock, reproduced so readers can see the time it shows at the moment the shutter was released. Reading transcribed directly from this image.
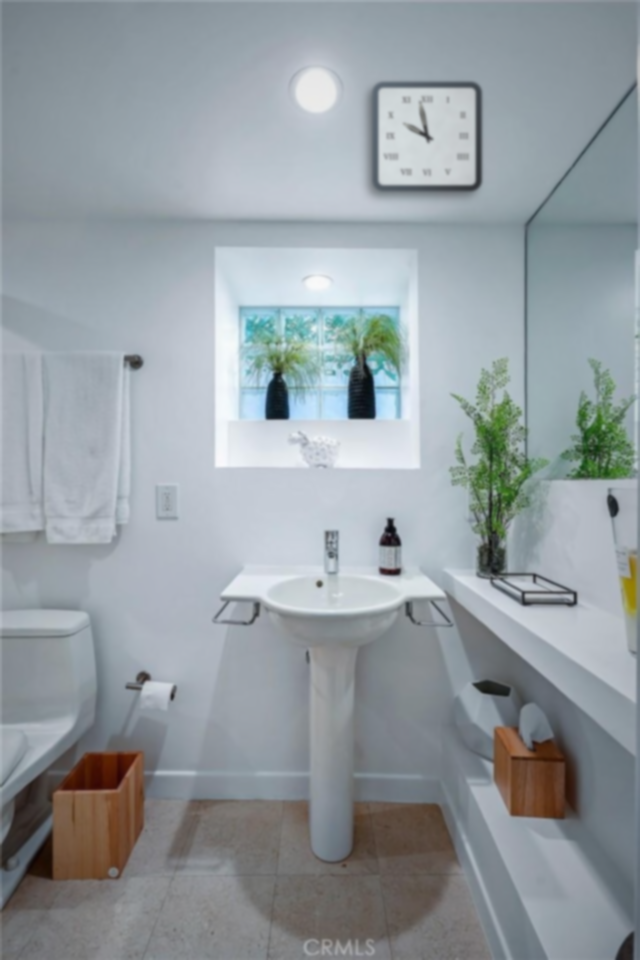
9:58
